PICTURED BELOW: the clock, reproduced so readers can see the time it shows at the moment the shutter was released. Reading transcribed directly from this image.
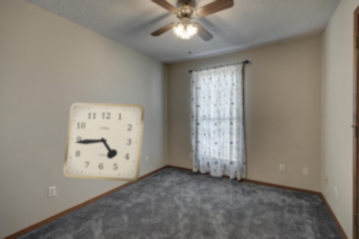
4:44
